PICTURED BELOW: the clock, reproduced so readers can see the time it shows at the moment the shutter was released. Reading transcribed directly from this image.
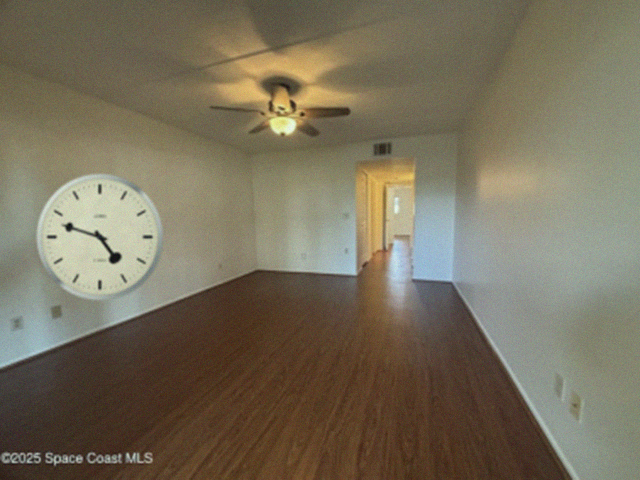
4:48
